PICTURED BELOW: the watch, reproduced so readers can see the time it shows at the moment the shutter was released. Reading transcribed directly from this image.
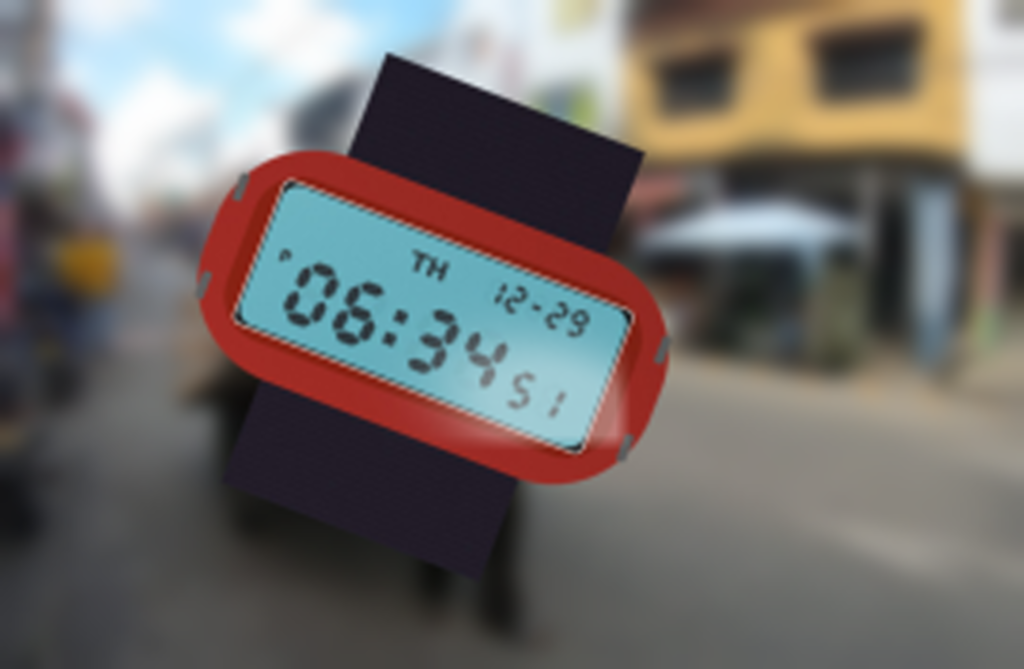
6:34:51
